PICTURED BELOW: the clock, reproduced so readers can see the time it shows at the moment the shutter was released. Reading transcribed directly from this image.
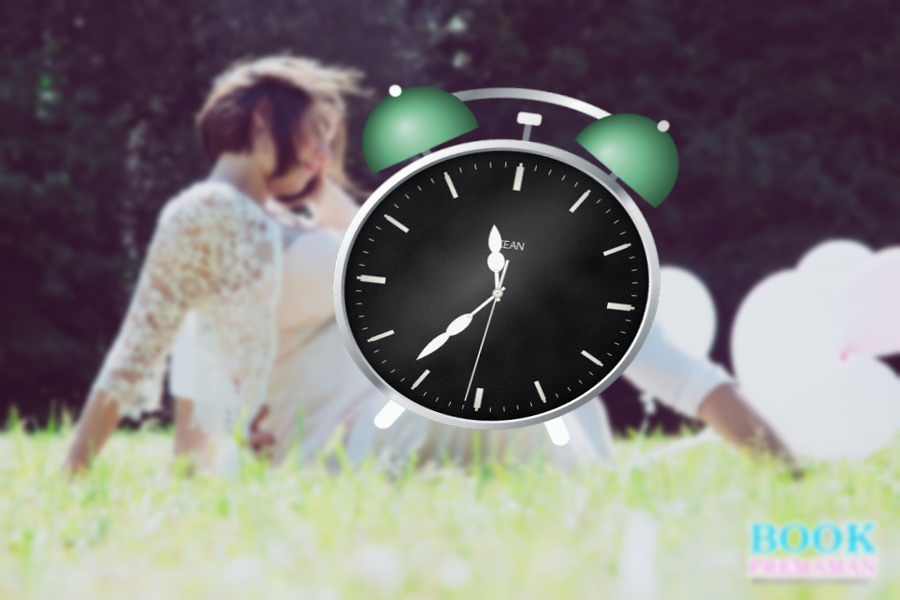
11:36:31
